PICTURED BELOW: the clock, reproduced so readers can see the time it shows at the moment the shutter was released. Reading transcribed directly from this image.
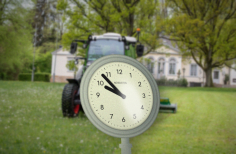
9:53
